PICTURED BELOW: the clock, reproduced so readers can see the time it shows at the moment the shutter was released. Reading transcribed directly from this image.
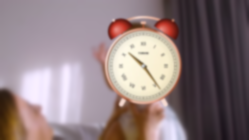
10:24
